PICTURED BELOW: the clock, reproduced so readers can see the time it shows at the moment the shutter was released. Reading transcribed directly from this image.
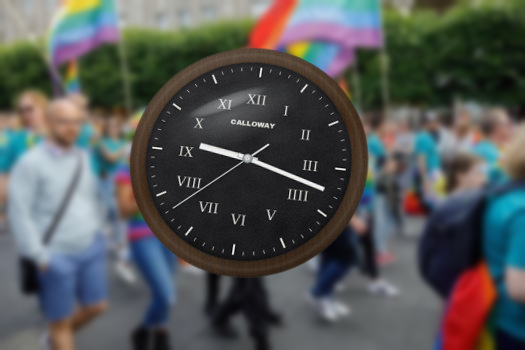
9:17:38
